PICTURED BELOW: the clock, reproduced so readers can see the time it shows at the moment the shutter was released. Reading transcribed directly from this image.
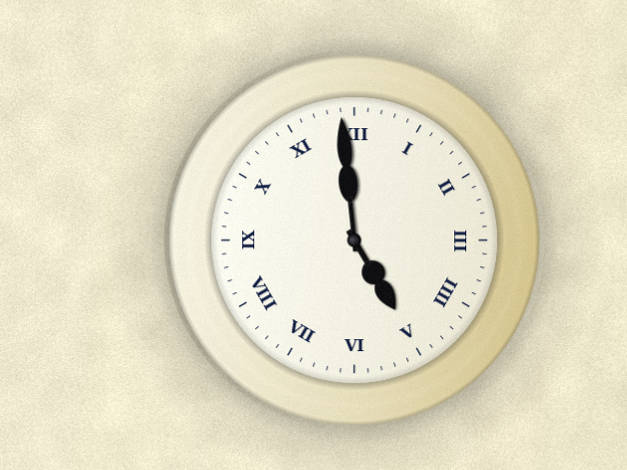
4:59
